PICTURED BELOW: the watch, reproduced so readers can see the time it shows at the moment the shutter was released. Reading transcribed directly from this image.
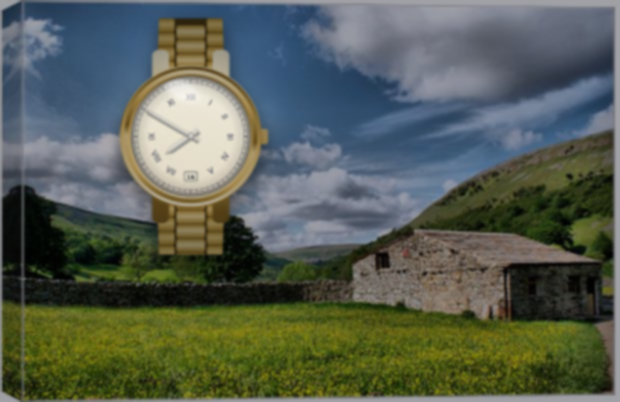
7:50
